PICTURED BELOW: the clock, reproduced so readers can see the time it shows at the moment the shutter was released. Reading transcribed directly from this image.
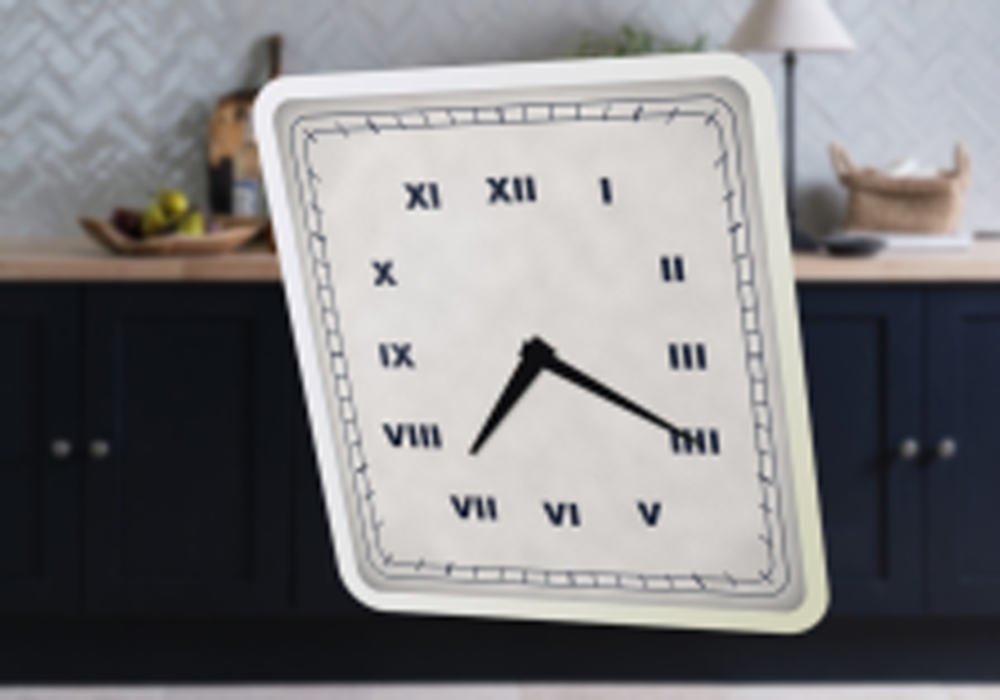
7:20
